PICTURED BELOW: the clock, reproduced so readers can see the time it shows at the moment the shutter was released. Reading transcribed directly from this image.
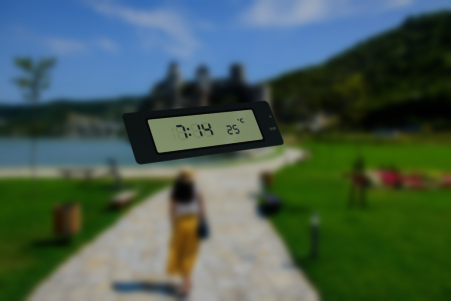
7:14
